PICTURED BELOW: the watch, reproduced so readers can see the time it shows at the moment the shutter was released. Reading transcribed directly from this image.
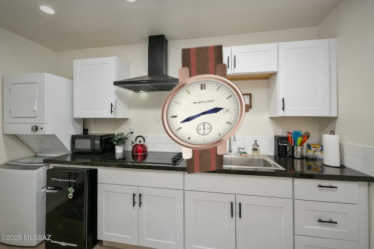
2:42
